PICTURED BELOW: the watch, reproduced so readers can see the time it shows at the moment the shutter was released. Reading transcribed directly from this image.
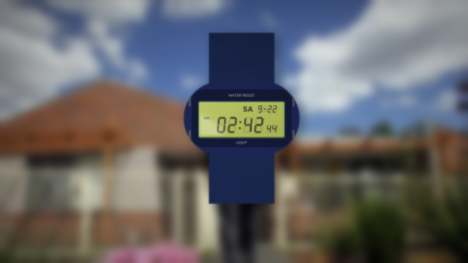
2:42
